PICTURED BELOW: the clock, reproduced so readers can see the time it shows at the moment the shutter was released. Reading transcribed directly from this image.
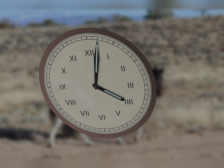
4:02
